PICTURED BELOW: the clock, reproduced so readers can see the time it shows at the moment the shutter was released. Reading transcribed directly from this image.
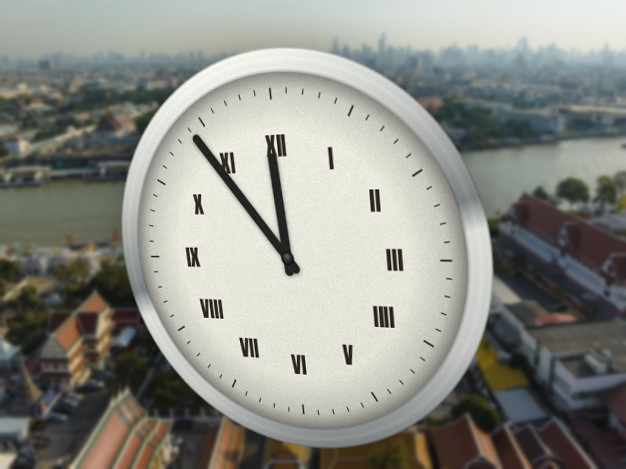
11:54
